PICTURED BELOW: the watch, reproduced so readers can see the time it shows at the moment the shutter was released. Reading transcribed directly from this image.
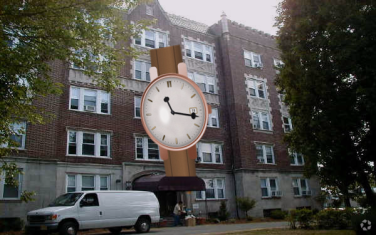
11:17
